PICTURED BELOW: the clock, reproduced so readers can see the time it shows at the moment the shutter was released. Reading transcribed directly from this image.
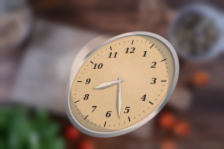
8:27
